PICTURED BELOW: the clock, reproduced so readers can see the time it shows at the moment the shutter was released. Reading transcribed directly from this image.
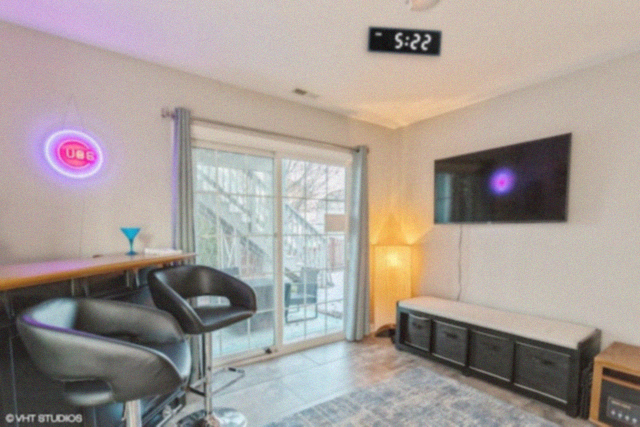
5:22
